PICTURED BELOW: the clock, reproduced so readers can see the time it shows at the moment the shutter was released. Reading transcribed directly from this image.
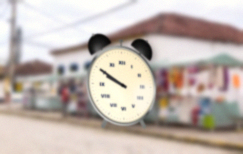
9:50
